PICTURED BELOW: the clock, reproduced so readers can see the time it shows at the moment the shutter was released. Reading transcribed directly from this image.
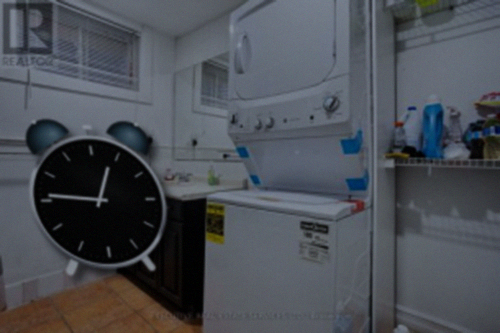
12:46
